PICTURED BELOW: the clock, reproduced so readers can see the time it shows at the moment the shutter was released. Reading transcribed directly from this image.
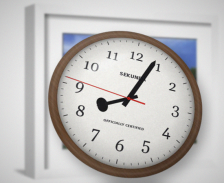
8:03:46
